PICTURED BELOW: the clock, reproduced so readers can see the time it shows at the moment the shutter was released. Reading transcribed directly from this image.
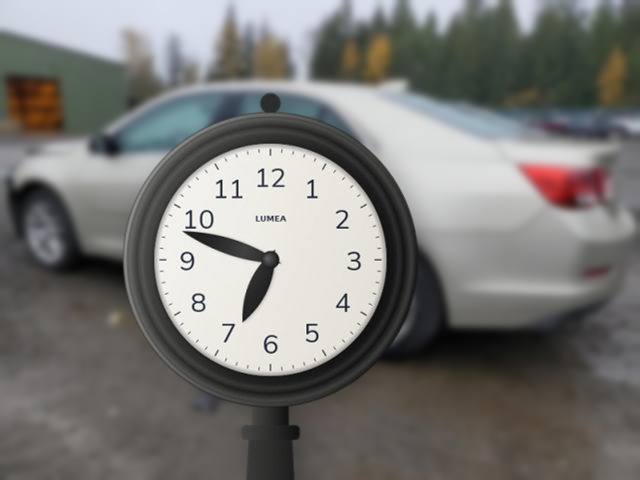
6:48
